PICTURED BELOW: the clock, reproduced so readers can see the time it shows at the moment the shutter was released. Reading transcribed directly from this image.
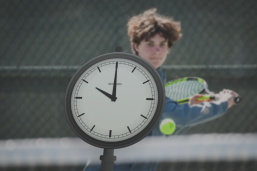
10:00
